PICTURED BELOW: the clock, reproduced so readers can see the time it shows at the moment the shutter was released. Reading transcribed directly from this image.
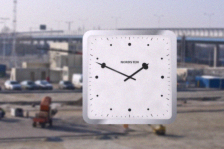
1:49
